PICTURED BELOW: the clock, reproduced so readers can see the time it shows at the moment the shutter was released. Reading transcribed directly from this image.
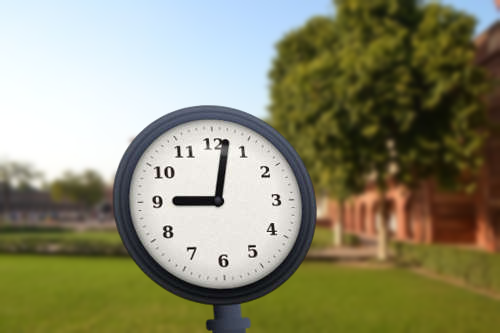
9:02
